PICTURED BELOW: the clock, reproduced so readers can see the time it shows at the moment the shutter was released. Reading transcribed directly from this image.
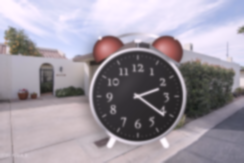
2:21
